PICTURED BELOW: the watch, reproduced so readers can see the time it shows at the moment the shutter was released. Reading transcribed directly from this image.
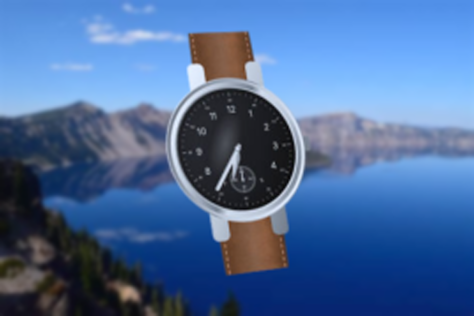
6:36
